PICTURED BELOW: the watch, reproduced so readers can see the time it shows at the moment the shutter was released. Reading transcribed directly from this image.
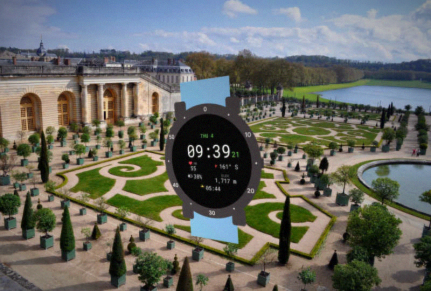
9:39
